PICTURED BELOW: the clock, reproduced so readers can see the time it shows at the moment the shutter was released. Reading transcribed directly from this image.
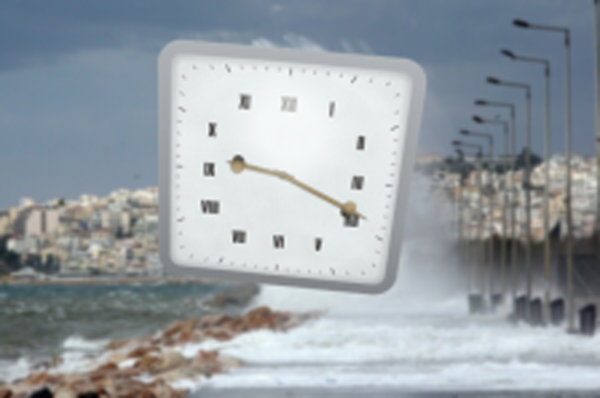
9:19
